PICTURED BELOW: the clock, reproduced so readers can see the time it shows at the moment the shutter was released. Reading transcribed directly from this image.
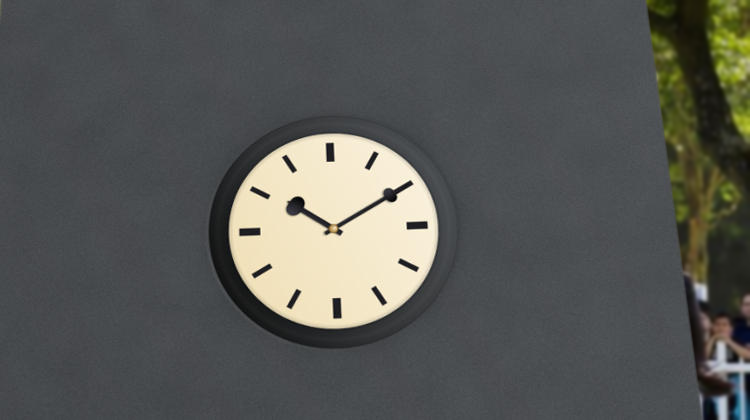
10:10
